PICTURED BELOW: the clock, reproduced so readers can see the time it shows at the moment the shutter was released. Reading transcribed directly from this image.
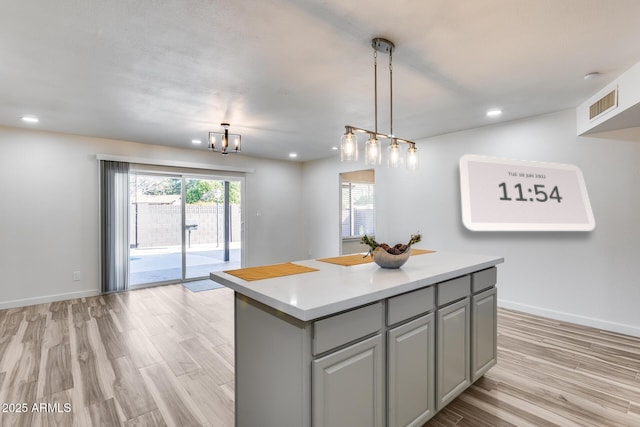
11:54
